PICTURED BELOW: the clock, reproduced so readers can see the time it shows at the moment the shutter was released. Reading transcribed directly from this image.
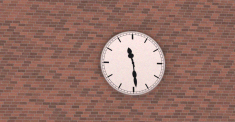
11:29
